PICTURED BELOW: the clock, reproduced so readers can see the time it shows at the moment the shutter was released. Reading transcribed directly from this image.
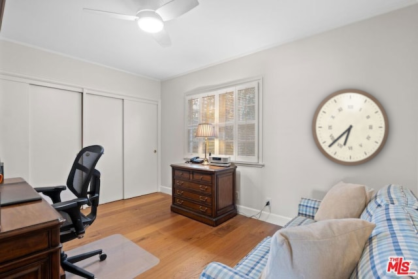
6:38
